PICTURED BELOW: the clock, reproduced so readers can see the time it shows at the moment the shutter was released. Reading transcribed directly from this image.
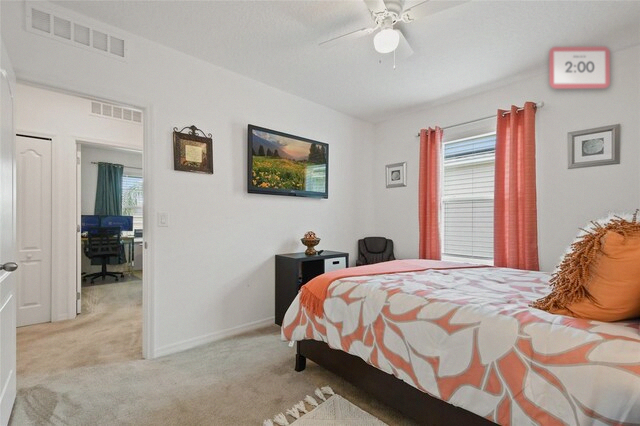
2:00
